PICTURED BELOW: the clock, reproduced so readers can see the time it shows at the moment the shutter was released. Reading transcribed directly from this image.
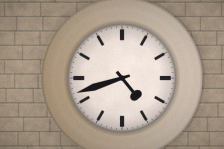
4:42
